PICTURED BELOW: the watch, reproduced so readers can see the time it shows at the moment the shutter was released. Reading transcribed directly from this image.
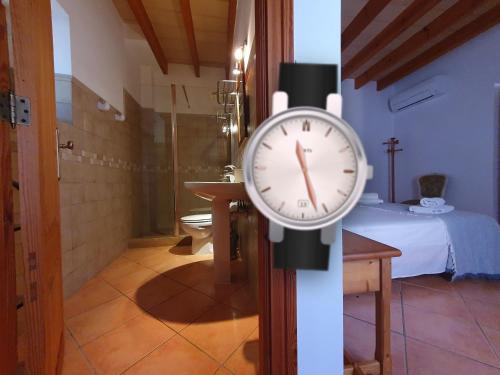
11:27
